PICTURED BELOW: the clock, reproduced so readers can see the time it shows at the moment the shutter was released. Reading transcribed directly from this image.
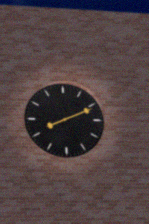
8:11
